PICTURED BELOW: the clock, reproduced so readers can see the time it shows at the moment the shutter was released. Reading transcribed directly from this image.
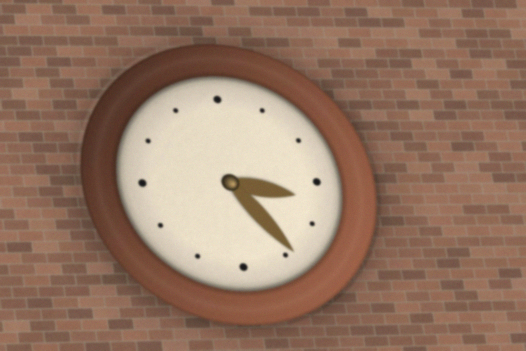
3:24
